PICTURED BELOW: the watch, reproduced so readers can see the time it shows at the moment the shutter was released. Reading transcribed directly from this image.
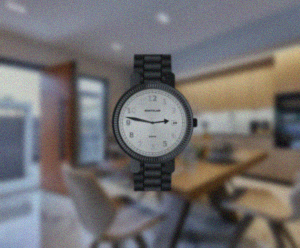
2:47
